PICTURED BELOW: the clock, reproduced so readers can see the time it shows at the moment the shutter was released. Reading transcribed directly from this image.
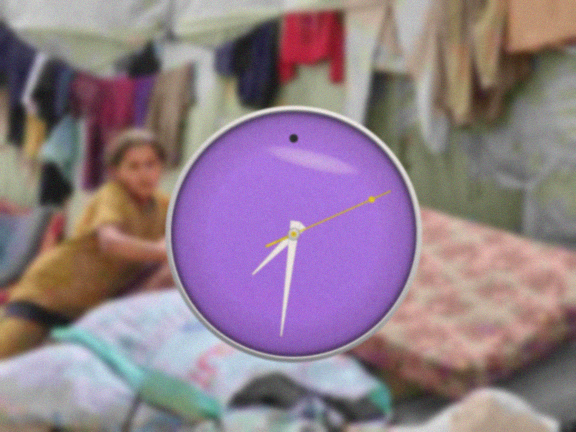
7:31:11
